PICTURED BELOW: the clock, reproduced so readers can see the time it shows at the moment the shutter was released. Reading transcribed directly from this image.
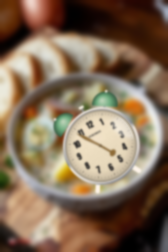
4:54
